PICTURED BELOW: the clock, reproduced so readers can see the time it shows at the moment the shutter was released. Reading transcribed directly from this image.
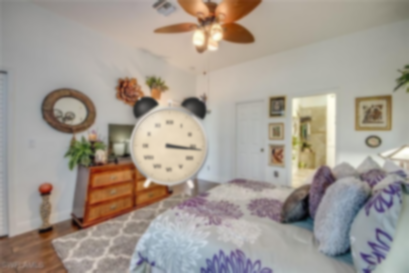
3:16
